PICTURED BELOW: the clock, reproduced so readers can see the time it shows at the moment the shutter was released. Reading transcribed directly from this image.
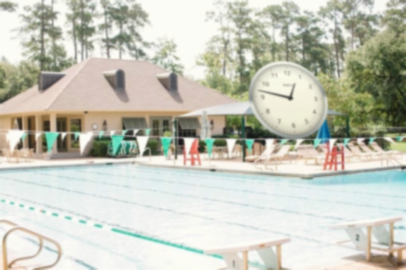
12:47
